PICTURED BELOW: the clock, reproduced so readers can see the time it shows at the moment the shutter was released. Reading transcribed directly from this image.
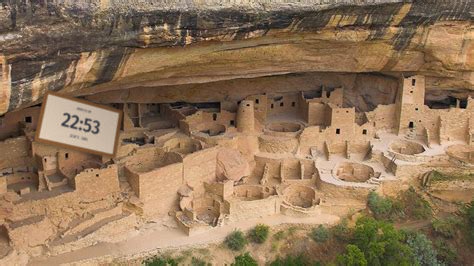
22:53
